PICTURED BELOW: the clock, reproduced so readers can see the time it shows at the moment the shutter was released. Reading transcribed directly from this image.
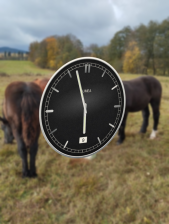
5:57
